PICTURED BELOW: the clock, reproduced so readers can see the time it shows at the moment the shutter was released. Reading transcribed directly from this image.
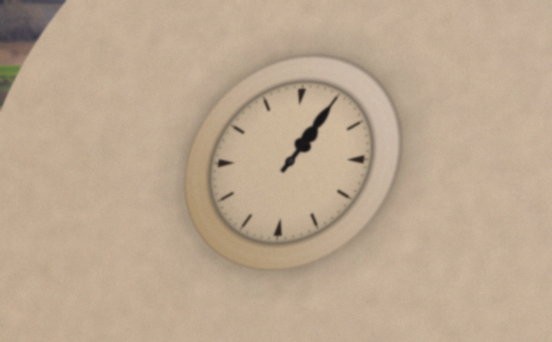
1:05
